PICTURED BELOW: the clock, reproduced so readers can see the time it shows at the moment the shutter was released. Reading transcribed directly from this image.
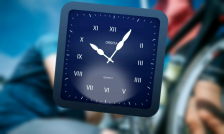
10:05
